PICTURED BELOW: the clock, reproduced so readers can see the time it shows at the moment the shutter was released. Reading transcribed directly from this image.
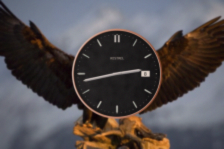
2:43
